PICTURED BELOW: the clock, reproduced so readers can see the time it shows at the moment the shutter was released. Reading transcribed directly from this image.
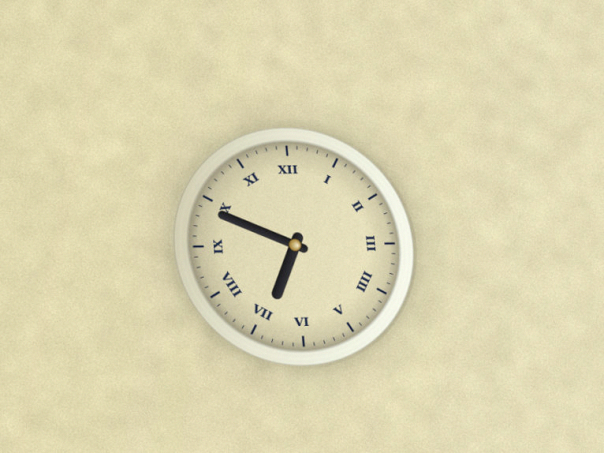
6:49
